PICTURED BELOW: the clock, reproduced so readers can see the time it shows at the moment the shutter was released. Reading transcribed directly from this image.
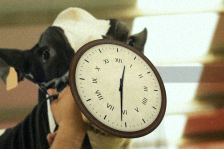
12:31
